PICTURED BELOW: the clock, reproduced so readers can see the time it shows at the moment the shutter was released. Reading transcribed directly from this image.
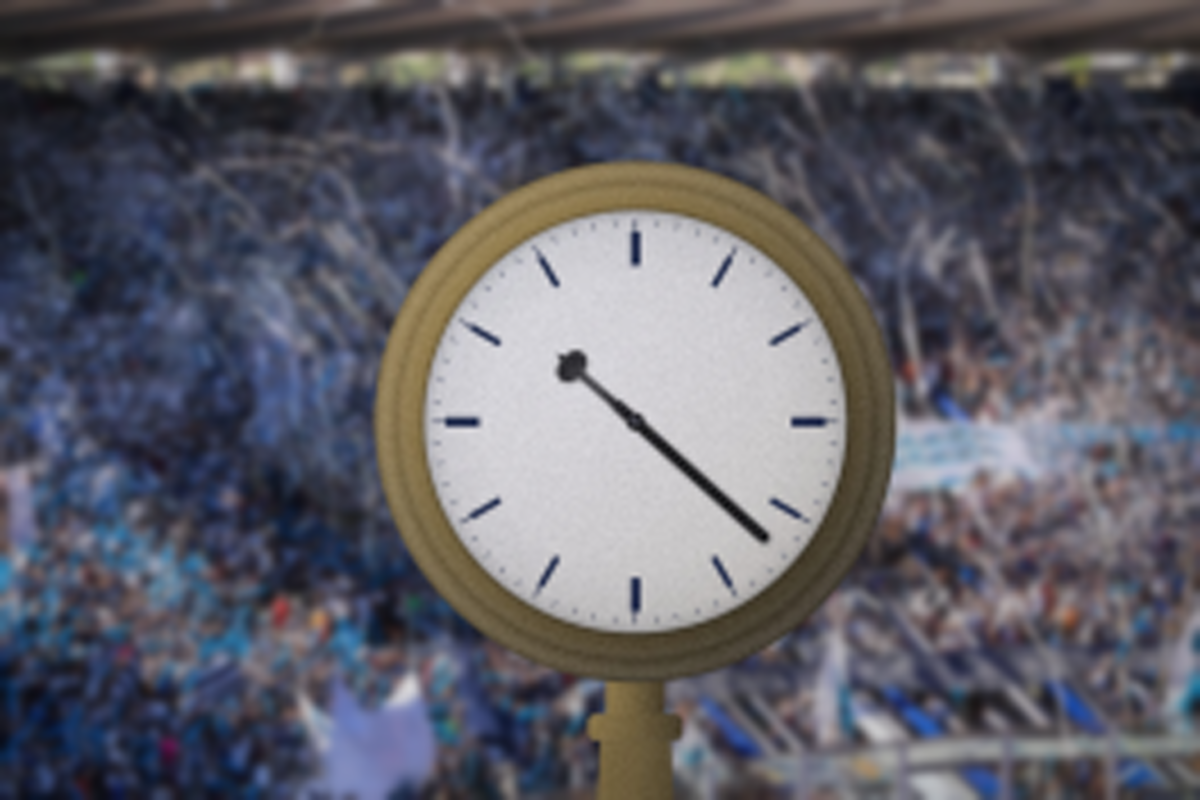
10:22
